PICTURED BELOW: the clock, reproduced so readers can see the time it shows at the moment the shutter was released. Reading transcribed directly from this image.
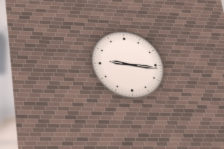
9:16
